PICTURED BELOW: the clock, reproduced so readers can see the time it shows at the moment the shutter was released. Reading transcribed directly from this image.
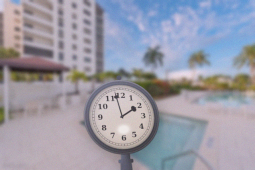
1:58
